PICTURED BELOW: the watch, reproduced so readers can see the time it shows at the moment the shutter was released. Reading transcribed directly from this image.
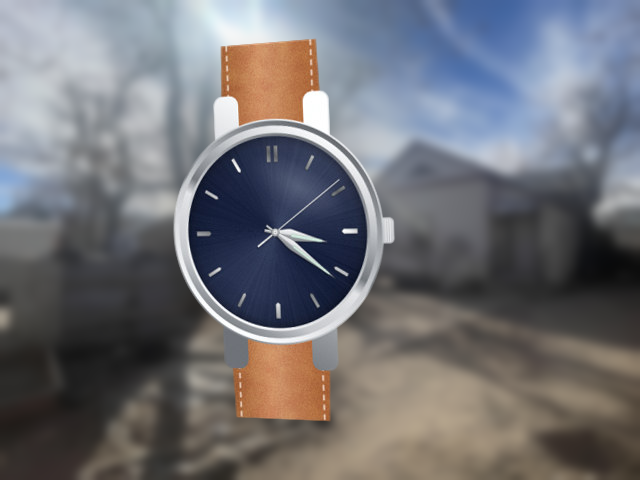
3:21:09
